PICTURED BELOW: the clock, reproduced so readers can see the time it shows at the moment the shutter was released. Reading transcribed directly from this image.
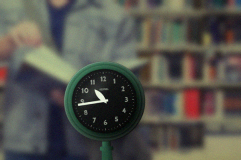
10:44
